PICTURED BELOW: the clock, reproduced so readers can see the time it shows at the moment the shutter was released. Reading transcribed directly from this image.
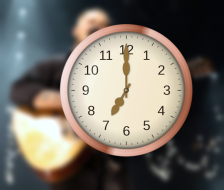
7:00
